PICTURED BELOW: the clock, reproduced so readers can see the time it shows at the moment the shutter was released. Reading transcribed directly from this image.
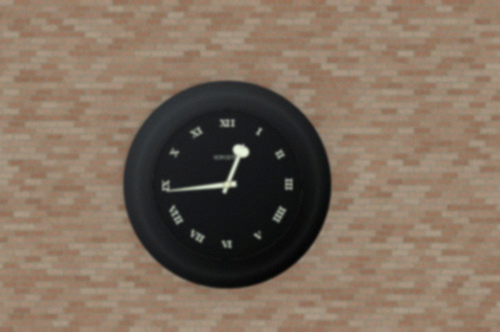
12:44
